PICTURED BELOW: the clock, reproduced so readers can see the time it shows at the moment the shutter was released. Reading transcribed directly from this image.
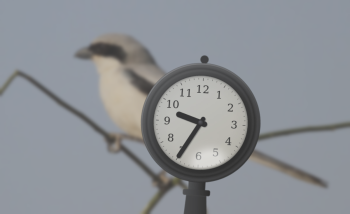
9:35
